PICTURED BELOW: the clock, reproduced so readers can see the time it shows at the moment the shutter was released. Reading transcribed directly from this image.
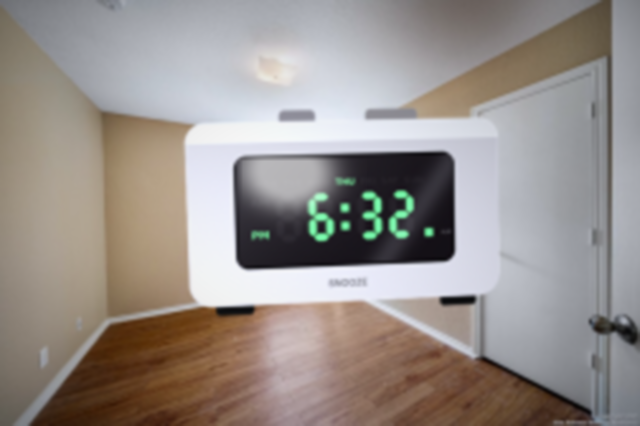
6:32
